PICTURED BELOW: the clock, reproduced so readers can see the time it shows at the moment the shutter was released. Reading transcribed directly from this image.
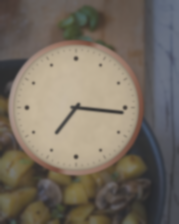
7:16
